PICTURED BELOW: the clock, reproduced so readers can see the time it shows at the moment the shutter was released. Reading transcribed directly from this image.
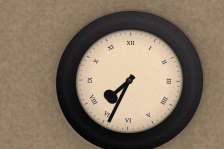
7:34
